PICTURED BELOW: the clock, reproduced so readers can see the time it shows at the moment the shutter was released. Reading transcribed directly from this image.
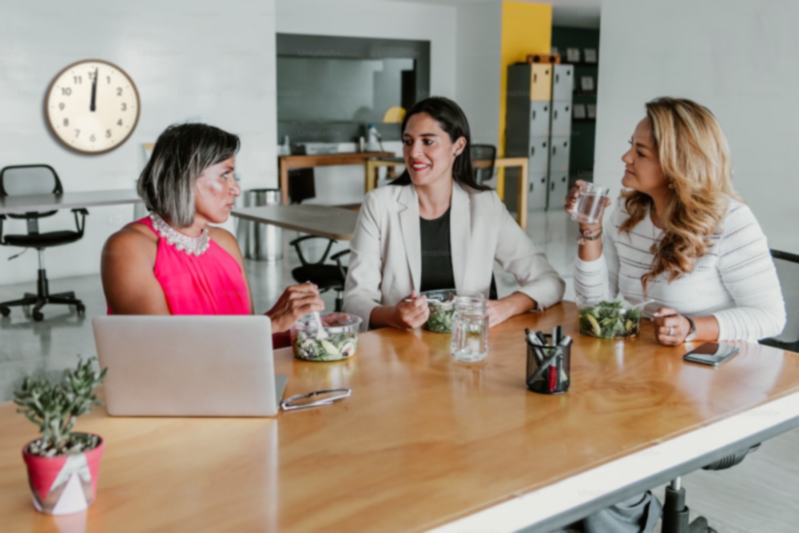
12:01
